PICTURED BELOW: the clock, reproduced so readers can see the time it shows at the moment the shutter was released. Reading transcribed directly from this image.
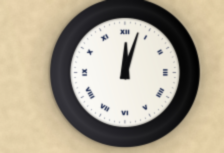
12:03
